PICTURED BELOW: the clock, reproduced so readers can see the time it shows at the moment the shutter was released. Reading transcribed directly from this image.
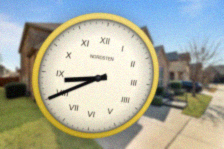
8:40
